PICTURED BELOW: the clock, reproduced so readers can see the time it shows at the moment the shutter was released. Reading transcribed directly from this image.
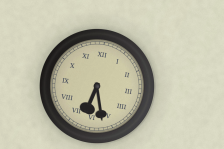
6:27
